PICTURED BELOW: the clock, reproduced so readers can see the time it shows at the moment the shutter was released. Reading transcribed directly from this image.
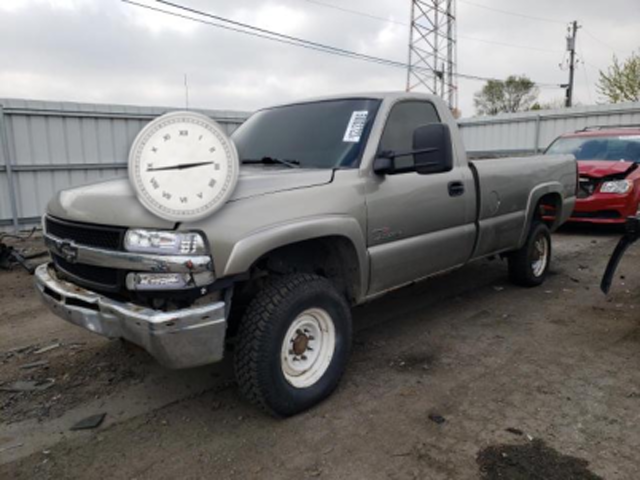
2:44
